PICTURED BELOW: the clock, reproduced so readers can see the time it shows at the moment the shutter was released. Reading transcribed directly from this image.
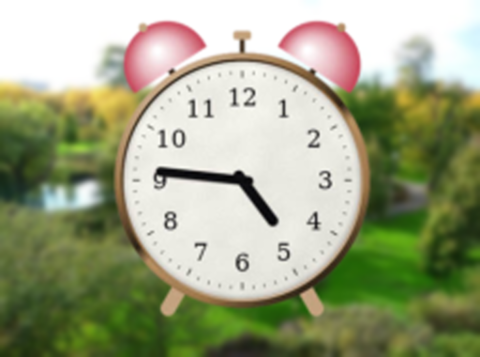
4:46
